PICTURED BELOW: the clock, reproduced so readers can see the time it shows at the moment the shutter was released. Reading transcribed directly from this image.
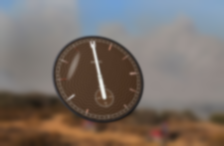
6:00
